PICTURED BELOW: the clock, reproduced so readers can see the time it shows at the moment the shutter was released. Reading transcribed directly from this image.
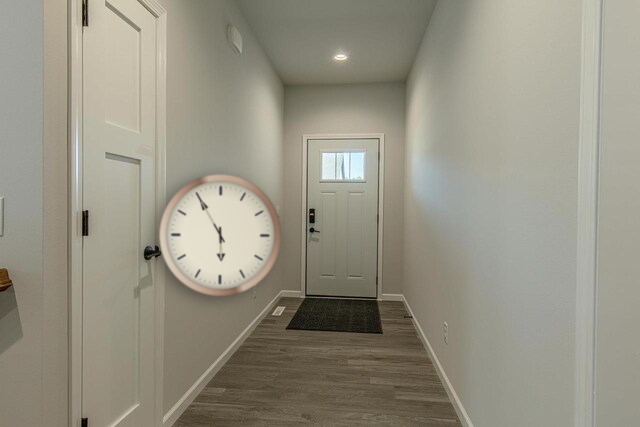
5:55
